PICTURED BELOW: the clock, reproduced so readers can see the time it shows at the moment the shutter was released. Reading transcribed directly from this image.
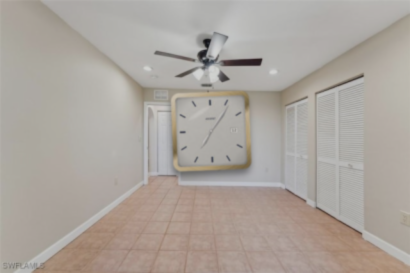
7:06
